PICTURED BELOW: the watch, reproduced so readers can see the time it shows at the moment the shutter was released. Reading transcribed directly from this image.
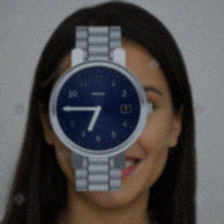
6:45
